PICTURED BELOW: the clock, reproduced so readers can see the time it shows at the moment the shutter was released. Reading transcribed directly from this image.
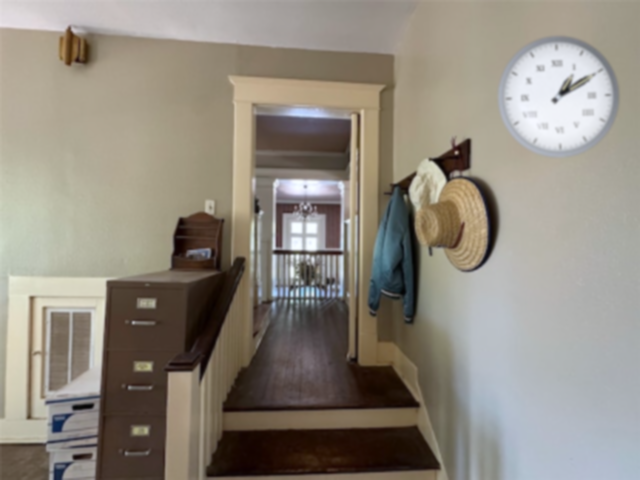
1:10
